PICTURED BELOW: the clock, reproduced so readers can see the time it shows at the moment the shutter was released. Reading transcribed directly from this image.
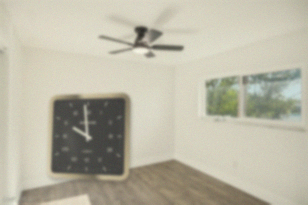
9:59
